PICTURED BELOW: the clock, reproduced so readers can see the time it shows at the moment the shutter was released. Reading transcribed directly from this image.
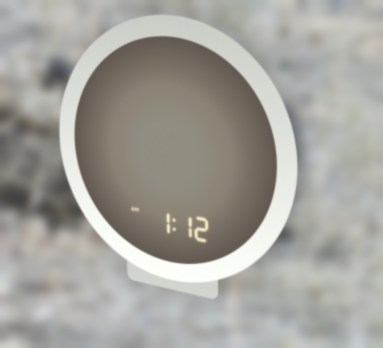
1:12
